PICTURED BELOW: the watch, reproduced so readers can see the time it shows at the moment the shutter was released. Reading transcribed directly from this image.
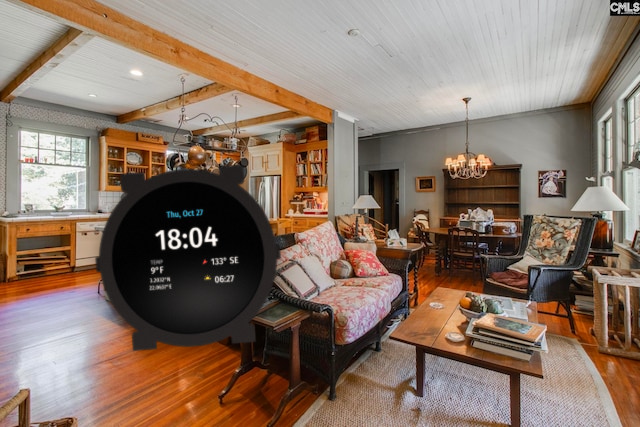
18:04
